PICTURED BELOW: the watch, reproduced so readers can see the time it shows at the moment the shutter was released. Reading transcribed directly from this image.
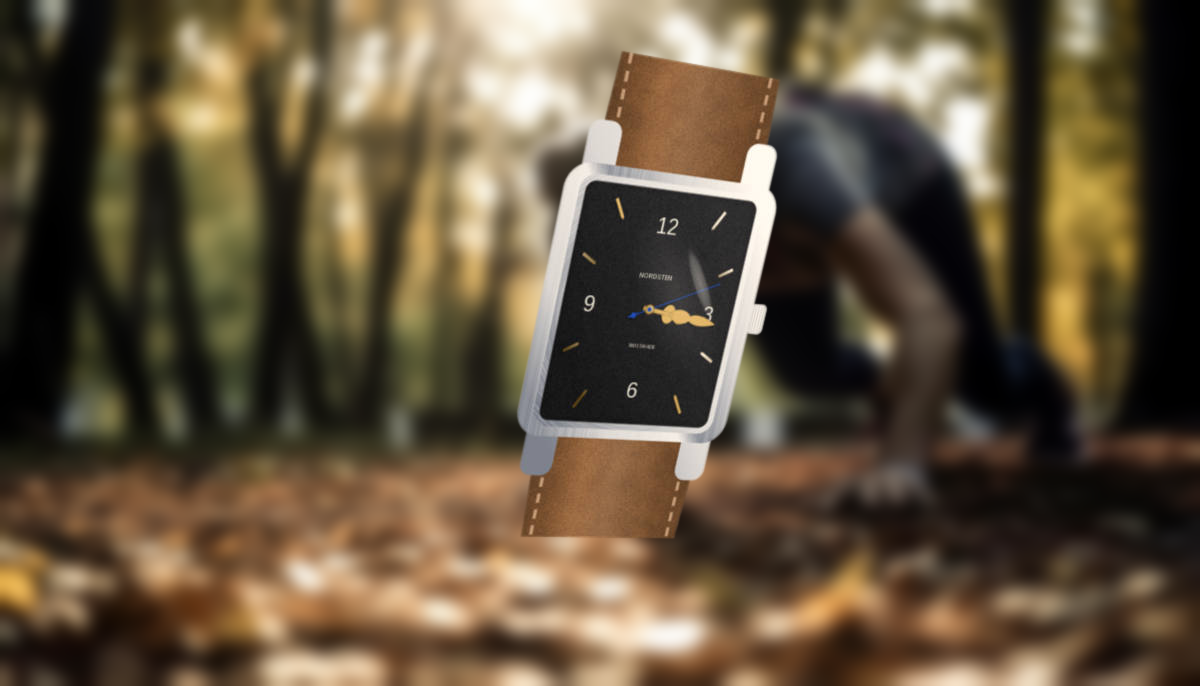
3:16:11
